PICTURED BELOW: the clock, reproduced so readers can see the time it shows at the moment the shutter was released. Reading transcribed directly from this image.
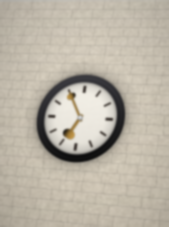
6:55
